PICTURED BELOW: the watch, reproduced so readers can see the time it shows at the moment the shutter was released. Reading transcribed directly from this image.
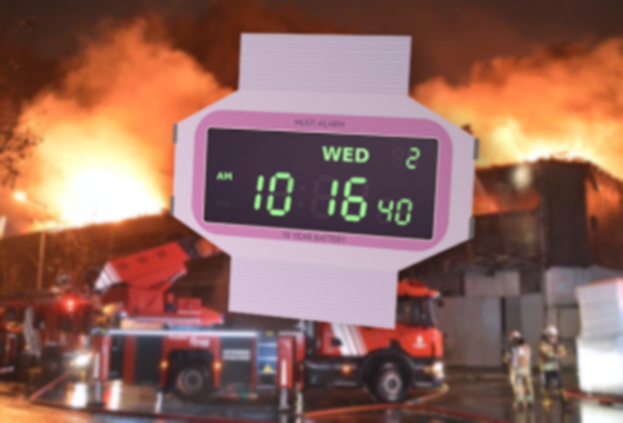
10:16:40
